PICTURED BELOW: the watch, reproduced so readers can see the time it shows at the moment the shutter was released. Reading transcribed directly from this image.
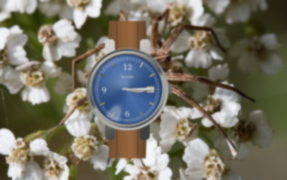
3:15
